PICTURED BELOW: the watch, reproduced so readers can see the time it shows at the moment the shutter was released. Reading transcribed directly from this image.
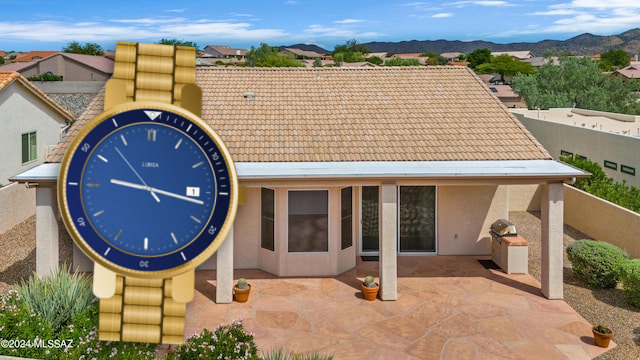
9:16:53
